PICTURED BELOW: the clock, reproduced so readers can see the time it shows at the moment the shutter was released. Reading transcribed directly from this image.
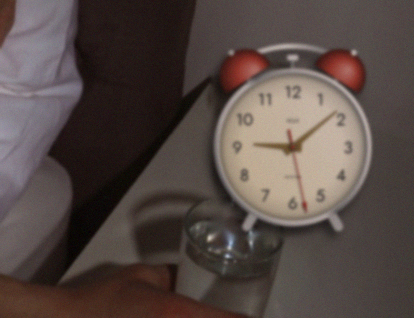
9:08:28
